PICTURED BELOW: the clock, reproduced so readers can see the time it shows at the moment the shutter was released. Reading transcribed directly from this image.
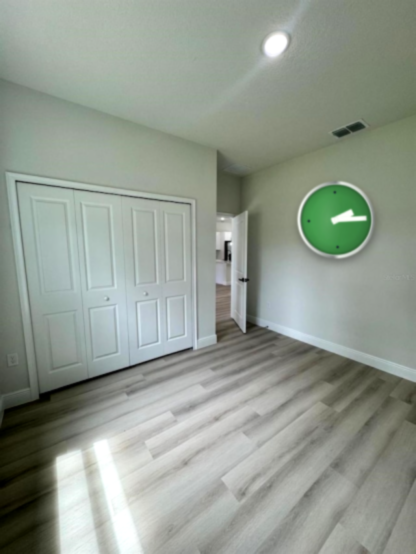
2:15
